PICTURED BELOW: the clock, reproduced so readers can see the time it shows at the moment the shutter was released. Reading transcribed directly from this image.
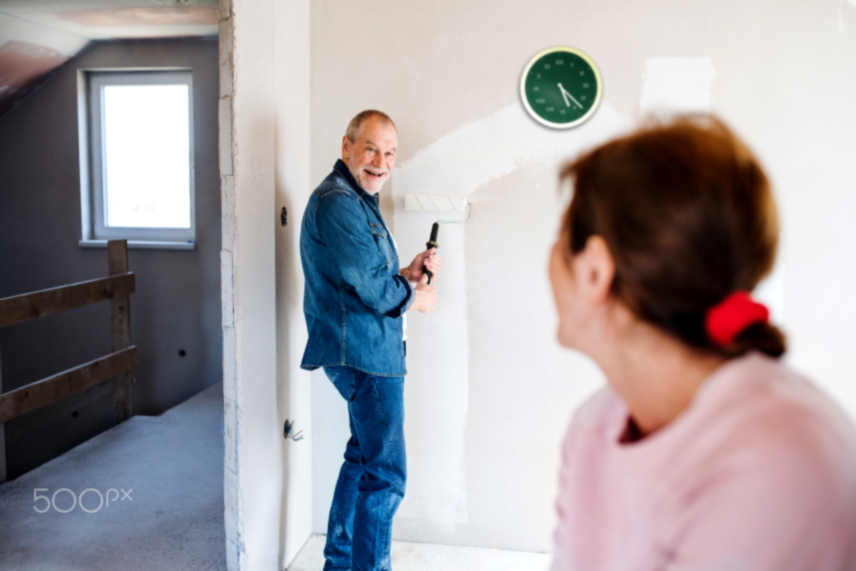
5:23
